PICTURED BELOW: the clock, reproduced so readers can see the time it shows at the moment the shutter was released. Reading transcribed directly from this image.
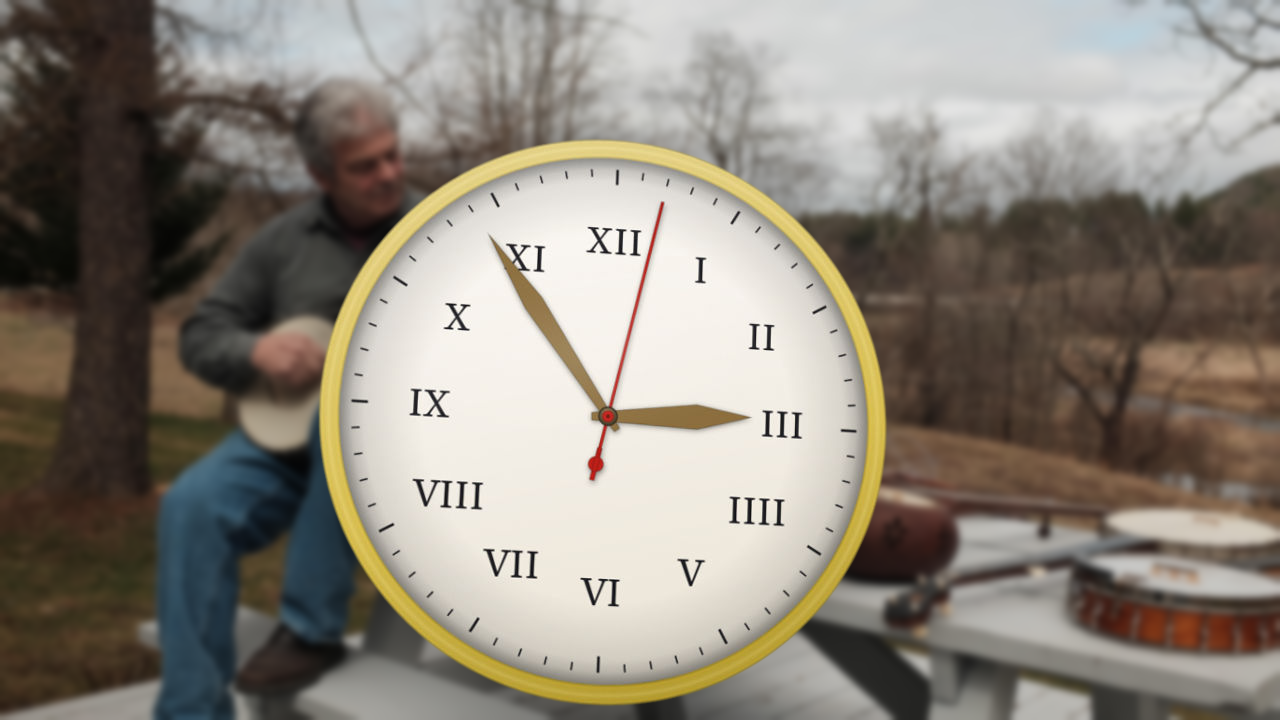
2:54:02
